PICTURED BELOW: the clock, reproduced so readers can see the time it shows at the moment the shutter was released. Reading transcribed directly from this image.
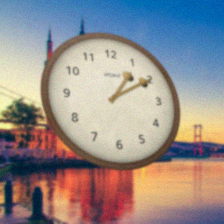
1:10
